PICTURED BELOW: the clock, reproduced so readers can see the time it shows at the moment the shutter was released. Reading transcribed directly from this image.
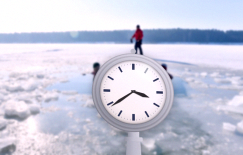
3:39
